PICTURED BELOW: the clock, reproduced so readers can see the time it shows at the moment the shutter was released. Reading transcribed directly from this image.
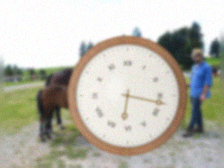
6:17
